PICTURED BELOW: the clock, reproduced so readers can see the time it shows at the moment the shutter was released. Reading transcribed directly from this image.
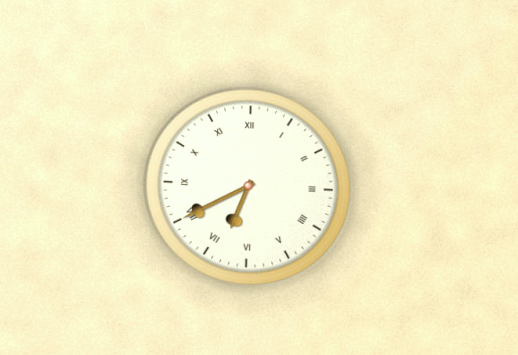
6:40
